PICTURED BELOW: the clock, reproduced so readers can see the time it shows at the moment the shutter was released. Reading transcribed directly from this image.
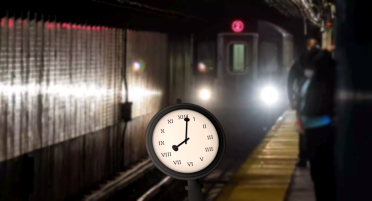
8:02
